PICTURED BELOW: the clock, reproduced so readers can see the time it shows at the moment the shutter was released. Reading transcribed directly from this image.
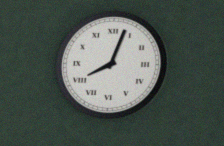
8:03
